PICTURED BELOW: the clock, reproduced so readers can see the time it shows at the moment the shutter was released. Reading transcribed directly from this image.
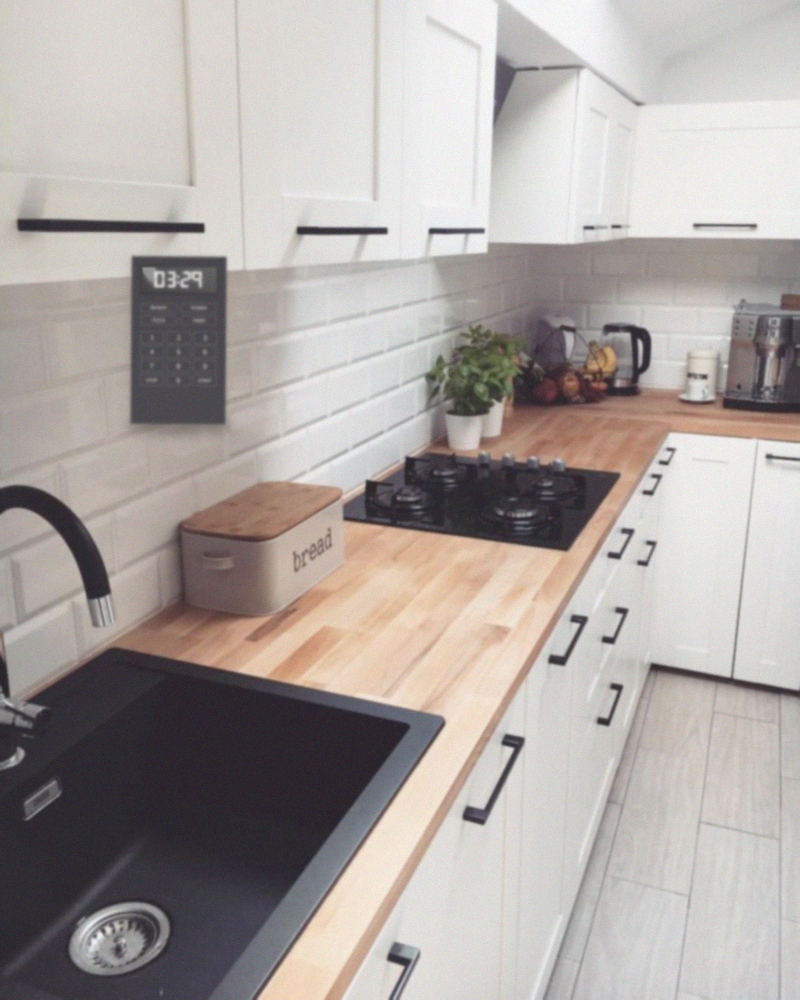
3:29
